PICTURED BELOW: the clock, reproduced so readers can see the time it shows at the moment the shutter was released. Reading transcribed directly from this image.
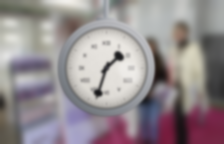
1:33
